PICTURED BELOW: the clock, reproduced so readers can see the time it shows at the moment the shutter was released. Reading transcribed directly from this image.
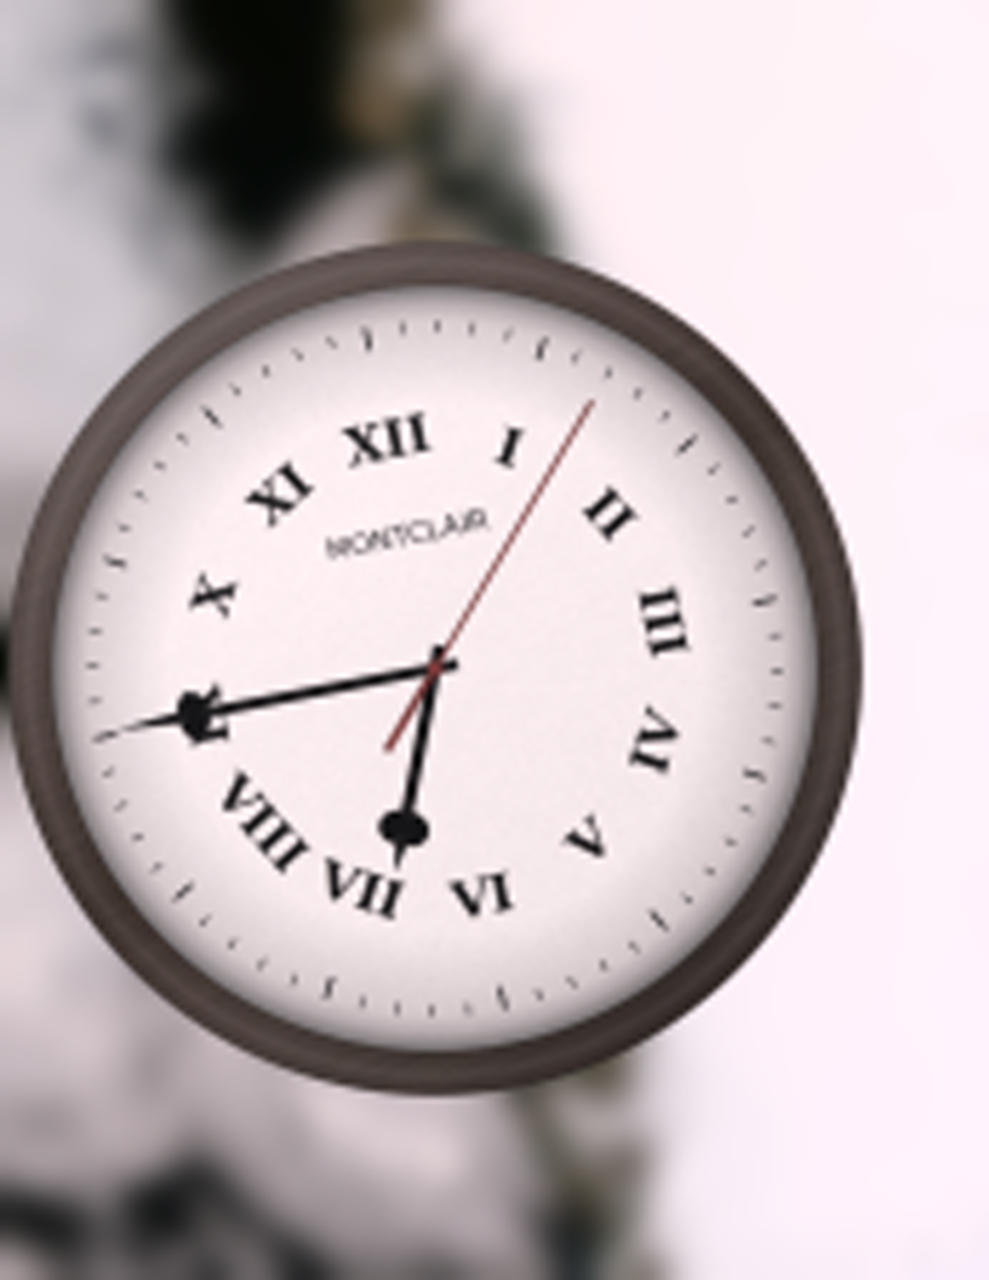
6:45:07
